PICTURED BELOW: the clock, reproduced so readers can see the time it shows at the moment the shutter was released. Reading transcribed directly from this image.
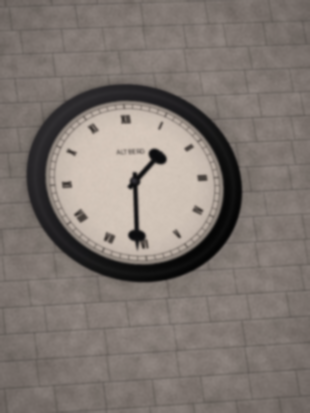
1:31
